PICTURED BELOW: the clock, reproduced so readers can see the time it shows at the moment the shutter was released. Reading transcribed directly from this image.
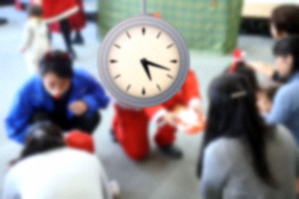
5:18
